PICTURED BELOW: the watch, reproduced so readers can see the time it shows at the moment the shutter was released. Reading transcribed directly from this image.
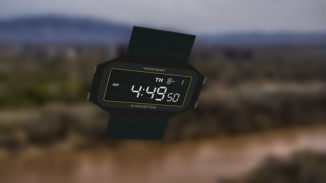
4:49:50
